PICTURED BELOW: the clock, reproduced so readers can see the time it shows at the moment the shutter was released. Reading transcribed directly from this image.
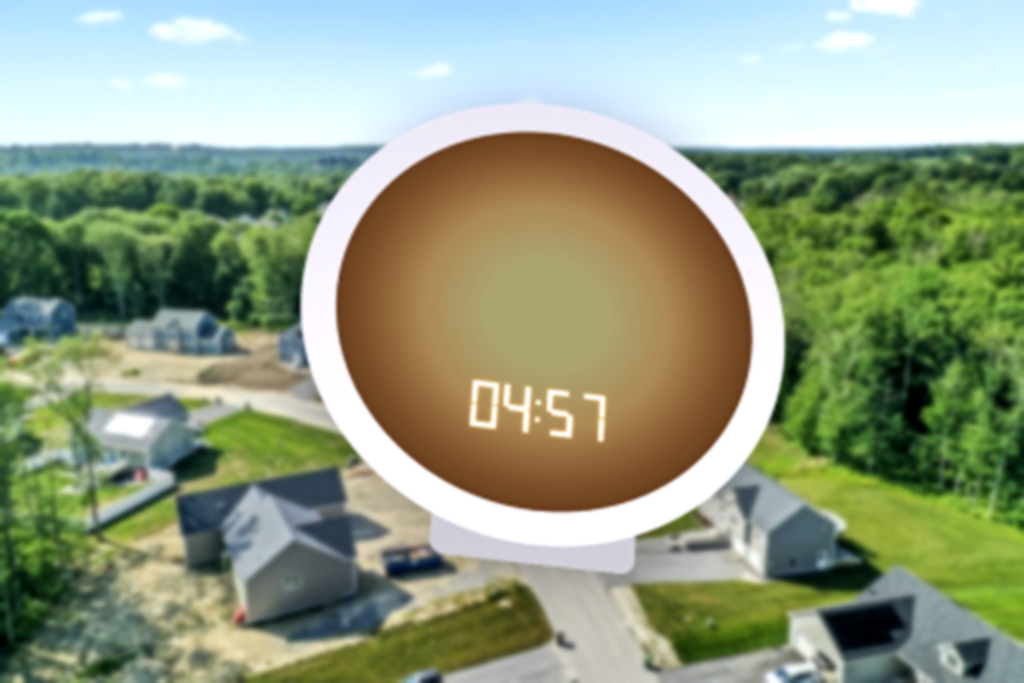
4:57
